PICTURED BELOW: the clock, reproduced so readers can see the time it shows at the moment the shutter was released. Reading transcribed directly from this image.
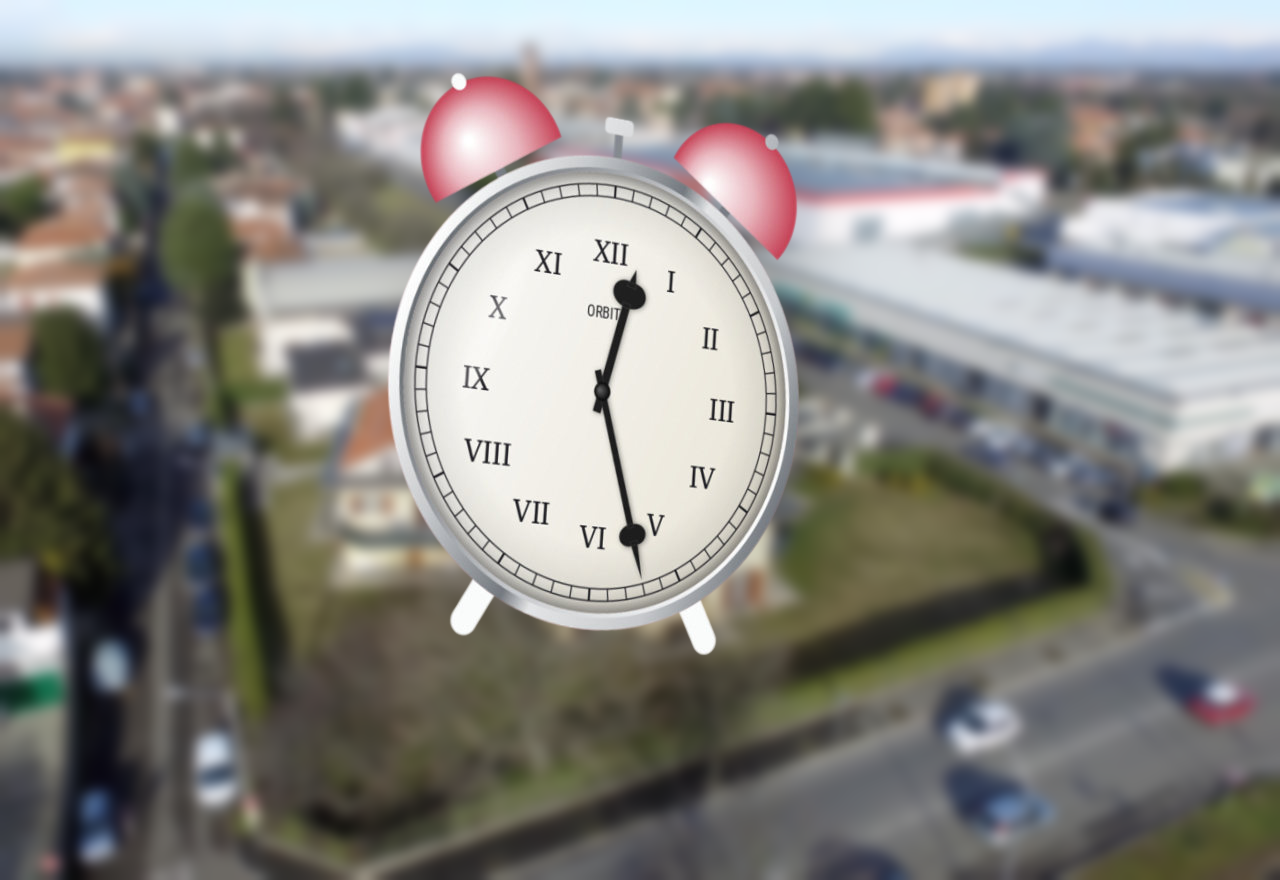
12:27
